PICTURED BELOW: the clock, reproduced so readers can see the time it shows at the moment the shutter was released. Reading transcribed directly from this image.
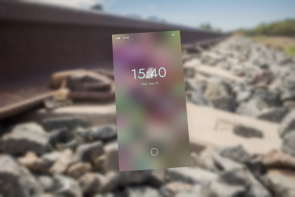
15:40
